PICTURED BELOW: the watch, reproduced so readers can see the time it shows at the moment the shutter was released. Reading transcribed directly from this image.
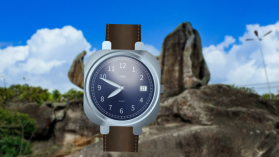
7:49
